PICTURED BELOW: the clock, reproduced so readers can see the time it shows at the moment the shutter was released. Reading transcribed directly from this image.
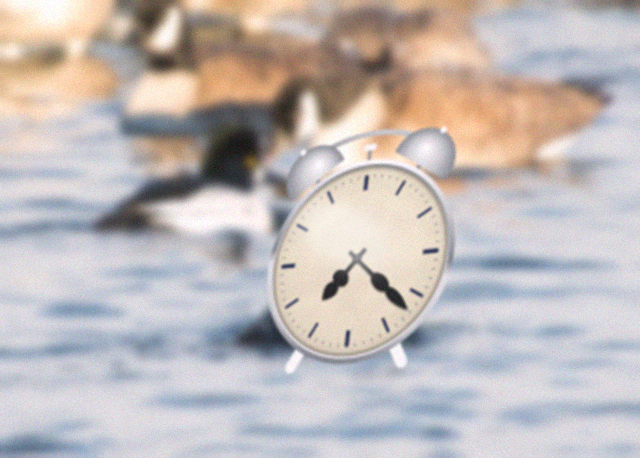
7:22
